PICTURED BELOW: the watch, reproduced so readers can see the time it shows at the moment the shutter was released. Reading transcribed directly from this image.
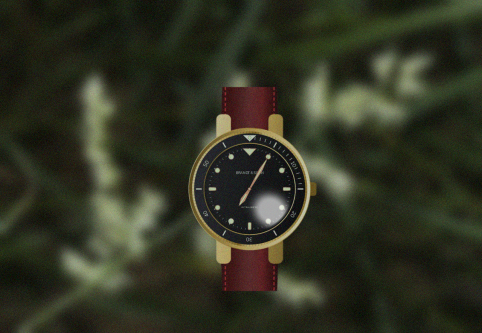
7:05
